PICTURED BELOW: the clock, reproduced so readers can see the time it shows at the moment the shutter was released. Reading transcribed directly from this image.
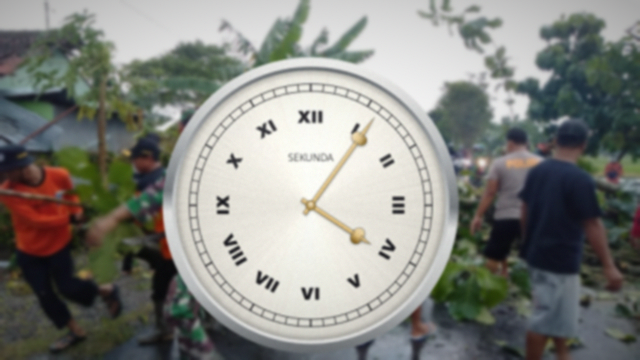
4:06
